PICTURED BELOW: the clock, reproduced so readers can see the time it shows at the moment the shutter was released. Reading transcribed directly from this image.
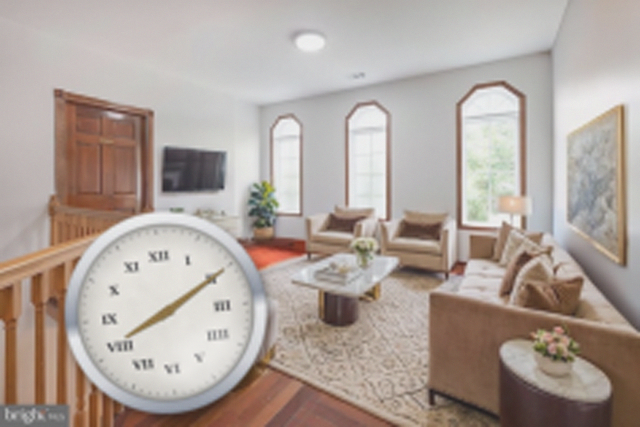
8:10
